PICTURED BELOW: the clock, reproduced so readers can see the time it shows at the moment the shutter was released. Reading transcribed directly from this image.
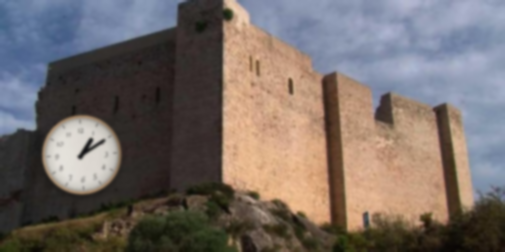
1:10
